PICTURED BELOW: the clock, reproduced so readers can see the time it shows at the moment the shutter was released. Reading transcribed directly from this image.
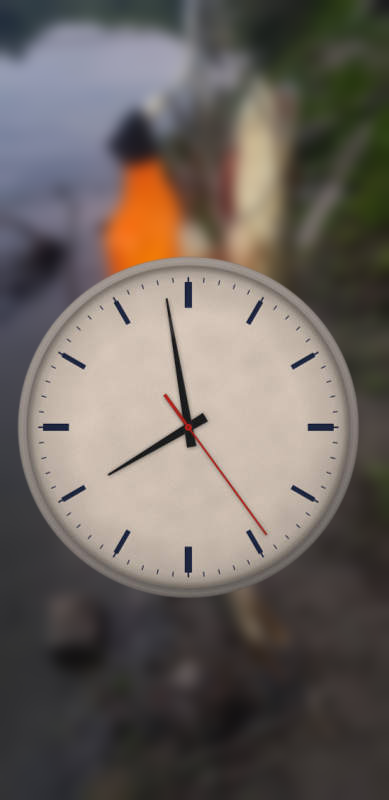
7:58:24
